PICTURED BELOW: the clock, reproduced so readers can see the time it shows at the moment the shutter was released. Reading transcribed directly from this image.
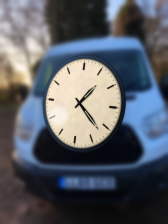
1:22
